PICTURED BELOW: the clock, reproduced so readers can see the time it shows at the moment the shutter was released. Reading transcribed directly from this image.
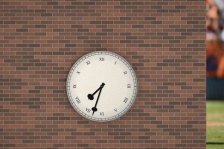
7:33
